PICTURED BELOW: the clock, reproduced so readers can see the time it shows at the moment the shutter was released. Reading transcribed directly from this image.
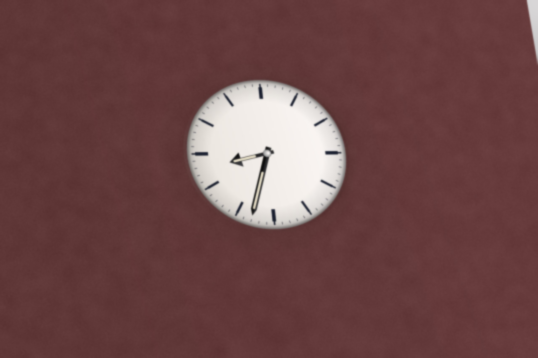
8:33
